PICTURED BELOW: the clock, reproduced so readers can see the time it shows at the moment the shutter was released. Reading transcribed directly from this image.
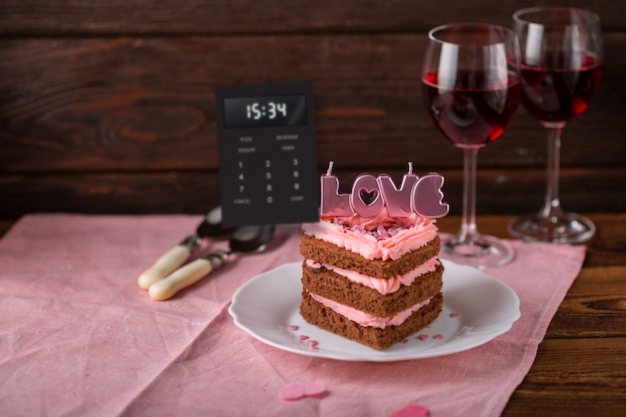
15:34
